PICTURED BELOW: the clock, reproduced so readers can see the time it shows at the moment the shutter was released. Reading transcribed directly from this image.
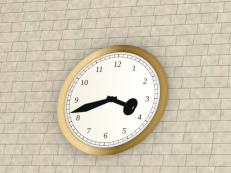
3:42
